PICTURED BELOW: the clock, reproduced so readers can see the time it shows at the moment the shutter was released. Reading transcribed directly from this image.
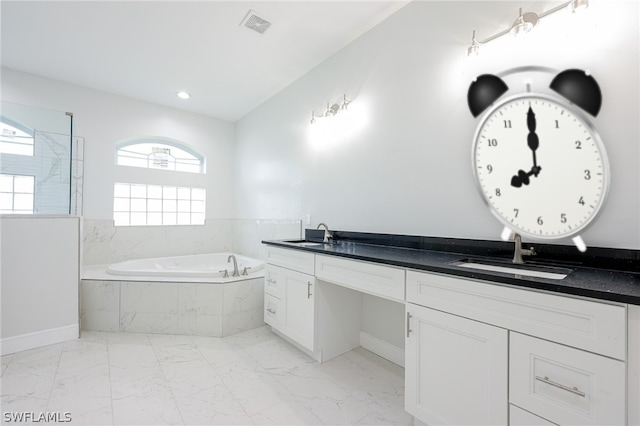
8:00
